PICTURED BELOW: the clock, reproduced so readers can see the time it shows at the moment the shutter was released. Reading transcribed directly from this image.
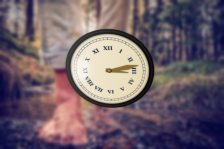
3:13
